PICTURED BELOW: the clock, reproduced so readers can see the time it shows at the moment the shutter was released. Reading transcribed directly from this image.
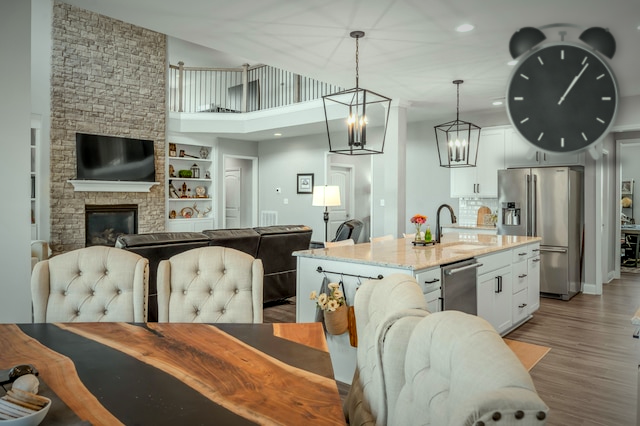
1:06
